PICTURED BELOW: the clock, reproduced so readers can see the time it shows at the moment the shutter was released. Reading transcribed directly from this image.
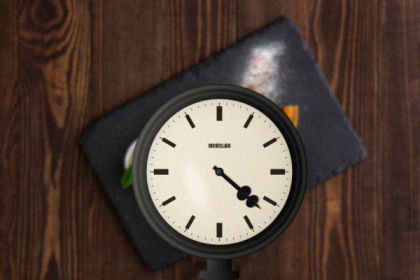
4:22
